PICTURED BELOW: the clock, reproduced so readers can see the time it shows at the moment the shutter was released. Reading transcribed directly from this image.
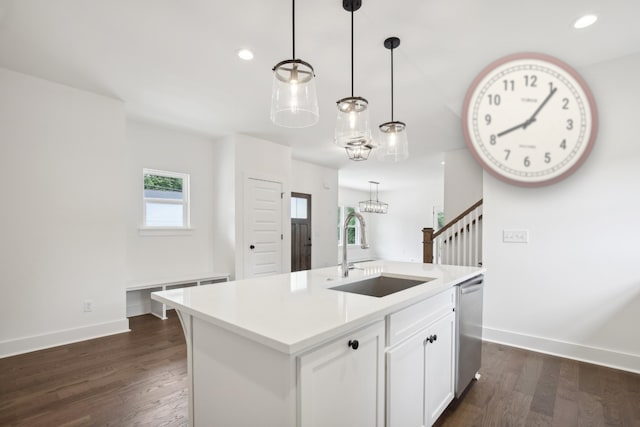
8:06
